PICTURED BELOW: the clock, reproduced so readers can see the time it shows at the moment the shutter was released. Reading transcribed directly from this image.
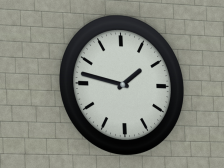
1:47
